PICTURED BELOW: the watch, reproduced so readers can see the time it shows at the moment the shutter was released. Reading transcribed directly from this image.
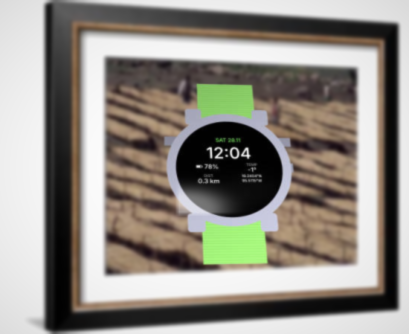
12:04
